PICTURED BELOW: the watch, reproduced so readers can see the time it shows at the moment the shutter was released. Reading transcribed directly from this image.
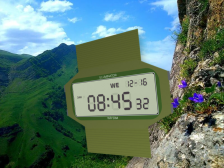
8:45:32
